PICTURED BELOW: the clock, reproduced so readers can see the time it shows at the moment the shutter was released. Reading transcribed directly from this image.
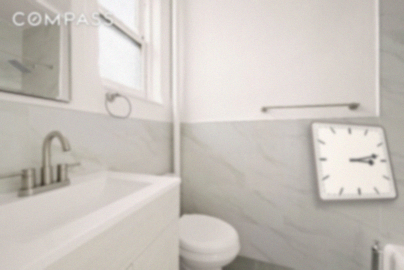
3:13
